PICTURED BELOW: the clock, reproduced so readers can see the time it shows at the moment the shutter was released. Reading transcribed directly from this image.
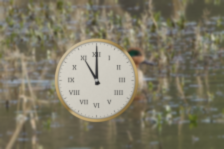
11:00
